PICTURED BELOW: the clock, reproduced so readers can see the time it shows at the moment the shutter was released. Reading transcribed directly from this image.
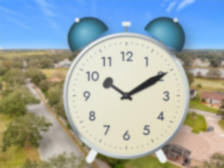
10:10
